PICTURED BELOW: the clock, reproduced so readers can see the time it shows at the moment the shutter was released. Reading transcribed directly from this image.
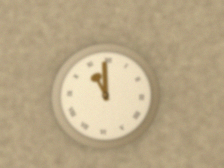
10:59
